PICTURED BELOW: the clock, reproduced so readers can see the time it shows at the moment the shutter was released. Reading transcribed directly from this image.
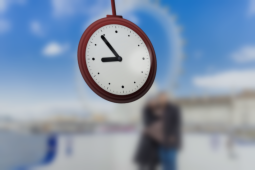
8:54
